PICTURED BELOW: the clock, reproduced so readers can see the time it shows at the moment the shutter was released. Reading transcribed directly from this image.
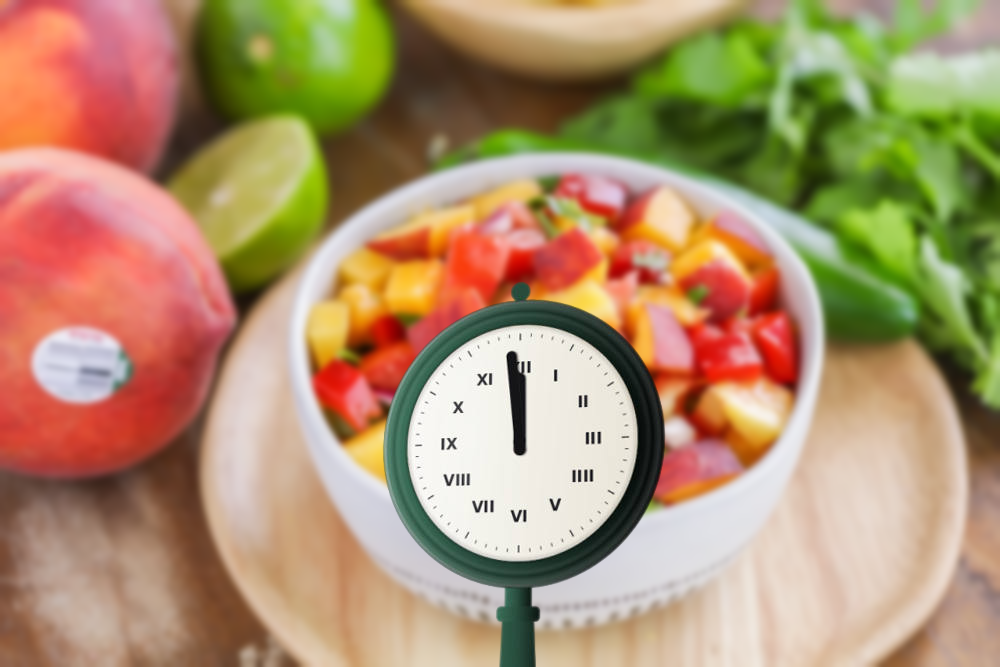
11:59
